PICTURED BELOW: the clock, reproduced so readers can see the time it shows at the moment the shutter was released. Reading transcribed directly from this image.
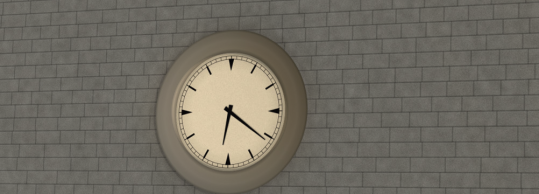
6:21
